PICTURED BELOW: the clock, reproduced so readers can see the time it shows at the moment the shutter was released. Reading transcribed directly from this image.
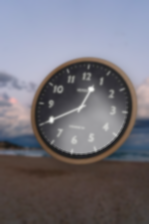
12:40
